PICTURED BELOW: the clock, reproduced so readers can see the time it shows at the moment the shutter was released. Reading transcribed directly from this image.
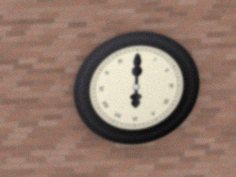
6:00
